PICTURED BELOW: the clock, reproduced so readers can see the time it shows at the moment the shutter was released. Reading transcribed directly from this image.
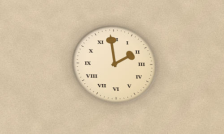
1:59
